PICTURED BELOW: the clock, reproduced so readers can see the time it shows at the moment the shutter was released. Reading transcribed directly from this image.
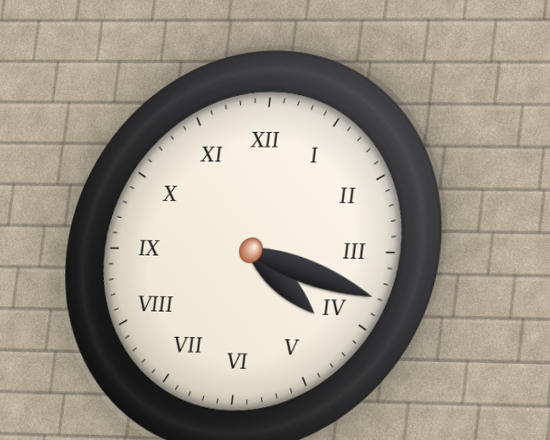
4:18
